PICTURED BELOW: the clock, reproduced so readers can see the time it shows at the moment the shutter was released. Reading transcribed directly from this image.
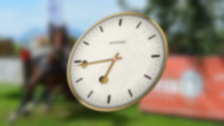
6:44
